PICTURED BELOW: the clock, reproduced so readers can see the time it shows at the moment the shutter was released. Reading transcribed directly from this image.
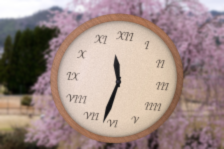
11:32
